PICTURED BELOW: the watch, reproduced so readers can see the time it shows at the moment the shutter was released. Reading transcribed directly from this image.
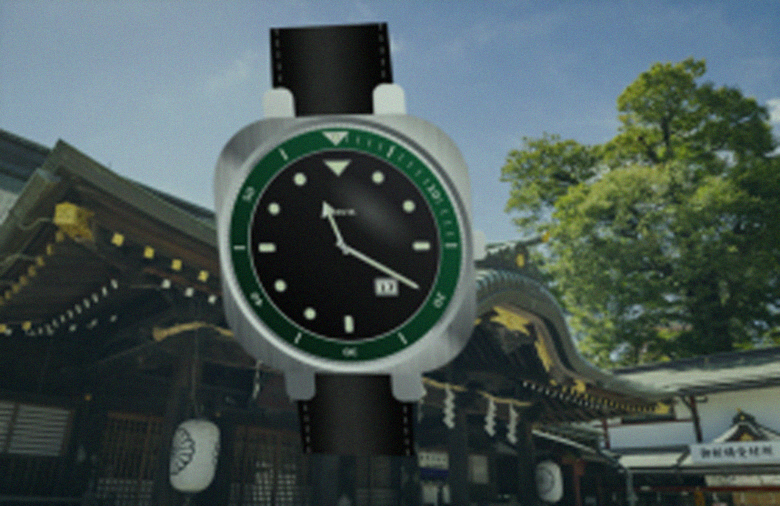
11:20
